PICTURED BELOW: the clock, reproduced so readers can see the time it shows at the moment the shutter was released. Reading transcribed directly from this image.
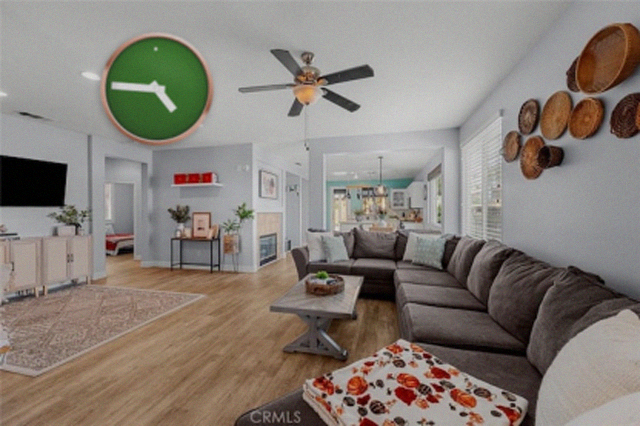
4:46
